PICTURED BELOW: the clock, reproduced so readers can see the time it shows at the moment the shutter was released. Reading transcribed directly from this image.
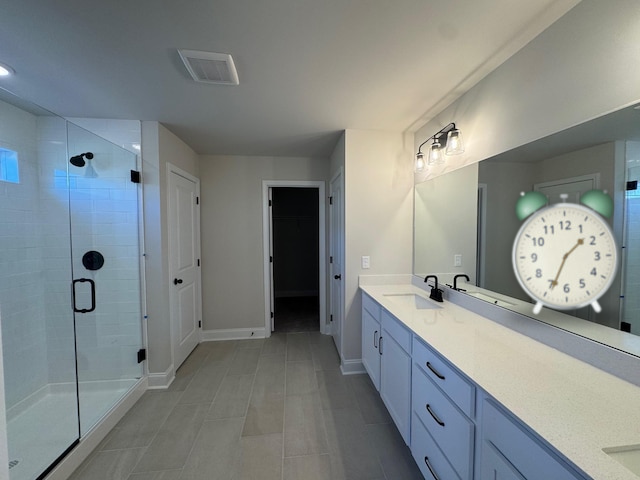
1:34
